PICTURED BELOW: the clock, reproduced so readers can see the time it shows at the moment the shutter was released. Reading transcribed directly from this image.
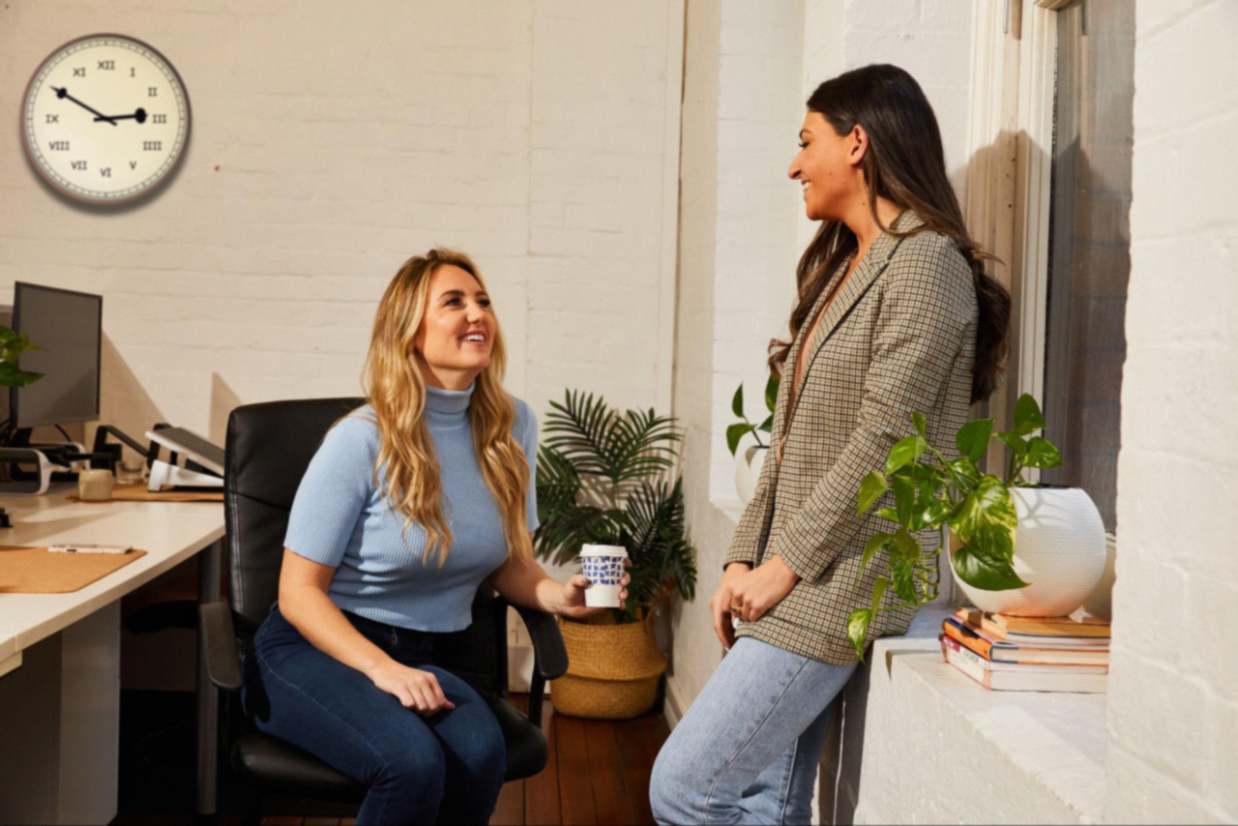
2:50
